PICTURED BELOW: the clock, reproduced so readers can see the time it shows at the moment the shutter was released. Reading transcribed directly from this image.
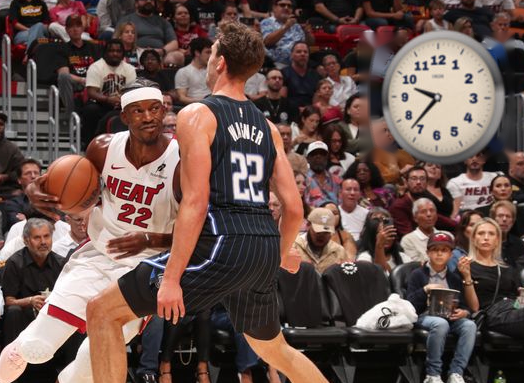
9:37
